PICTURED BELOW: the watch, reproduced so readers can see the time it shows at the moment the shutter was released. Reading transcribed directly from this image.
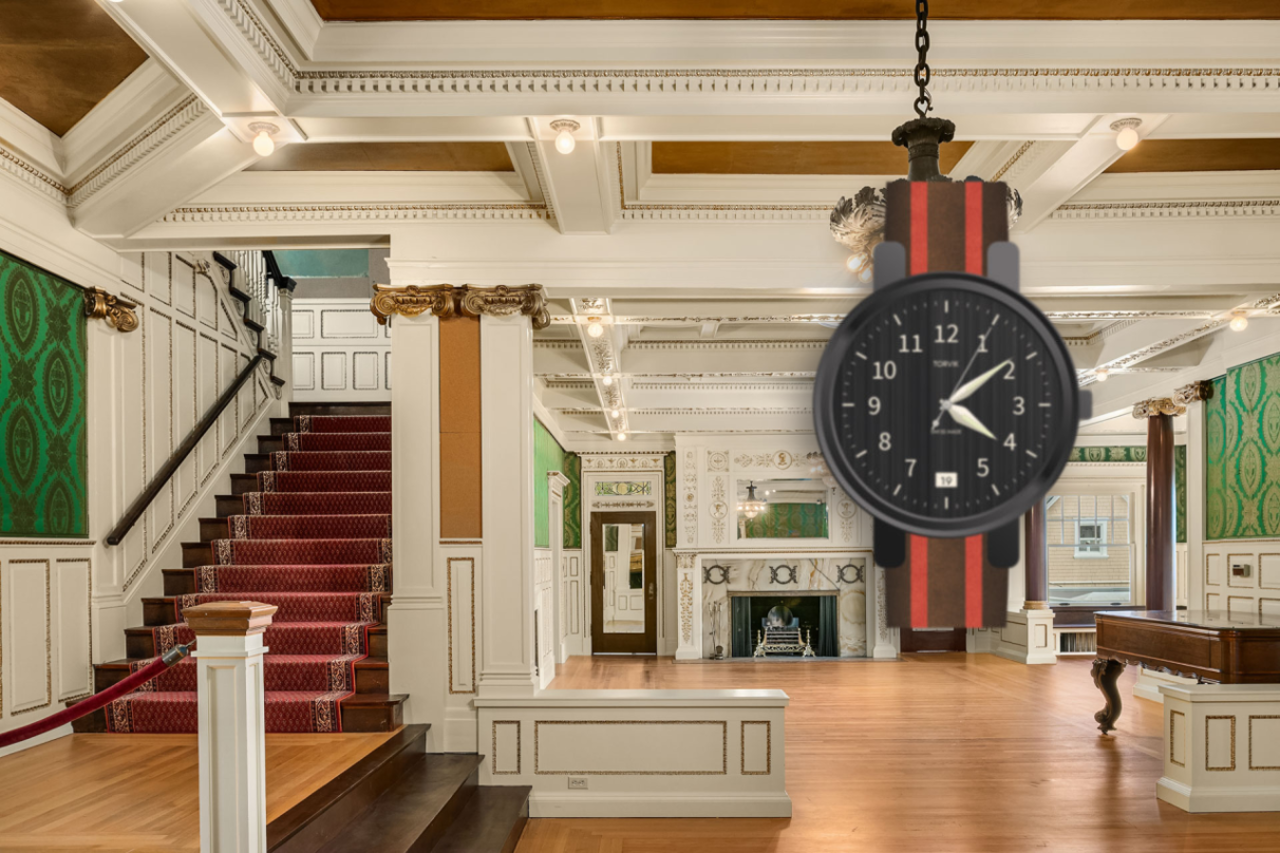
4:09:05
